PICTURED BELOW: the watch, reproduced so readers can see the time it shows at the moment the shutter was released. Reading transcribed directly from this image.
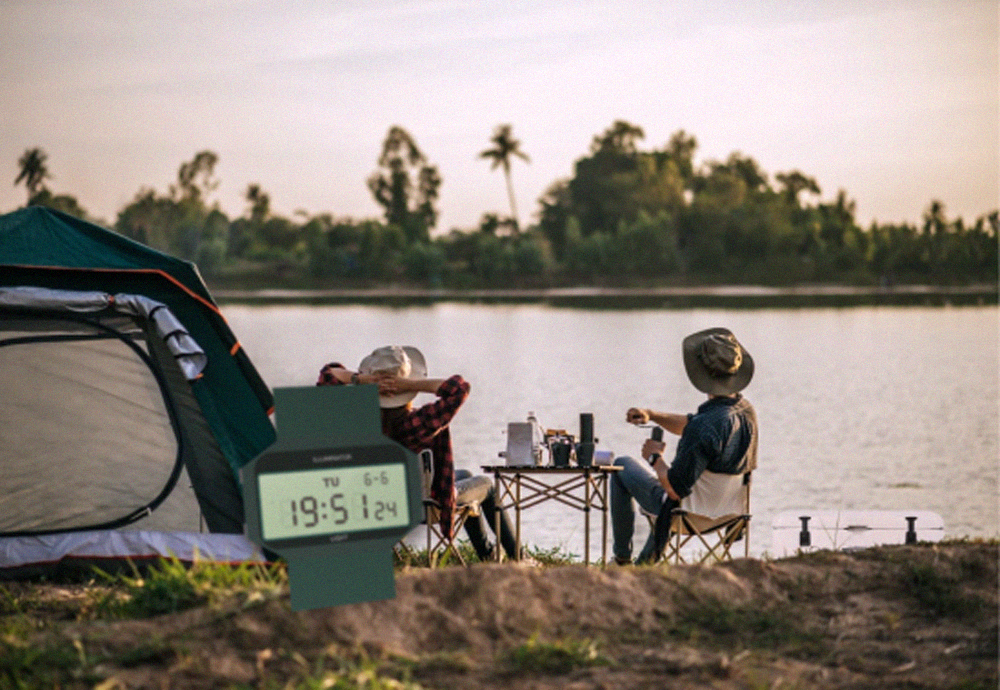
19:51:24
